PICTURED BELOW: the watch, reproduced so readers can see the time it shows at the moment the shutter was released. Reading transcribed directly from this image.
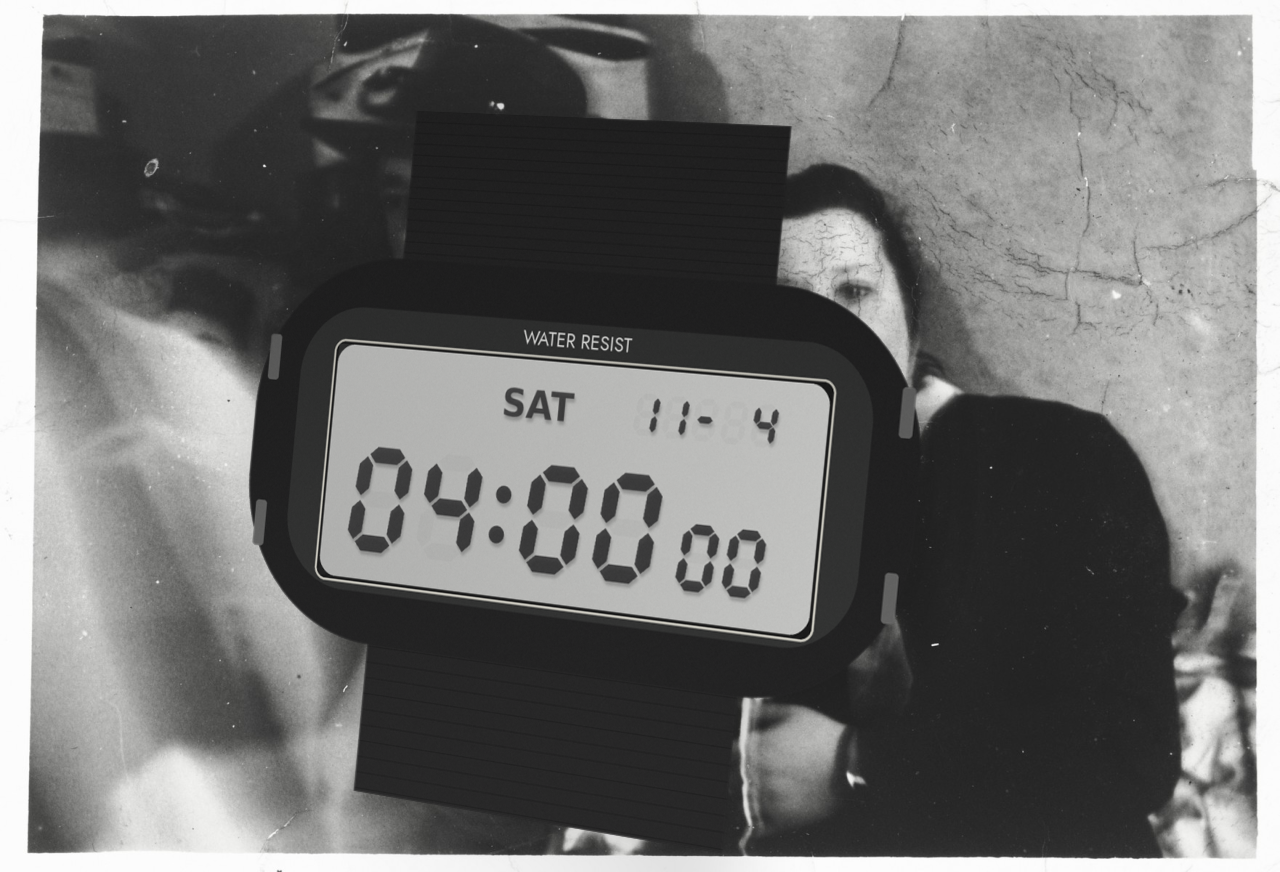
4:00:00
